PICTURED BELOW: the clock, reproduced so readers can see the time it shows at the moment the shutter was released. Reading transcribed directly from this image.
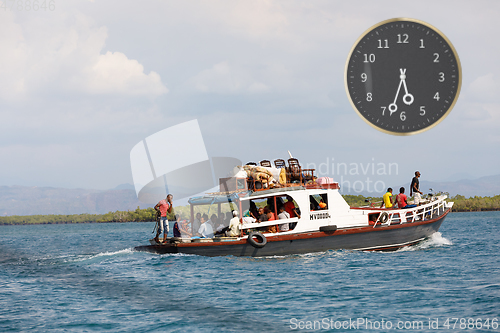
5:33
